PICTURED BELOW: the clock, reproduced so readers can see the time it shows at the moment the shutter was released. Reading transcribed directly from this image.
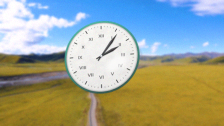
2:06
